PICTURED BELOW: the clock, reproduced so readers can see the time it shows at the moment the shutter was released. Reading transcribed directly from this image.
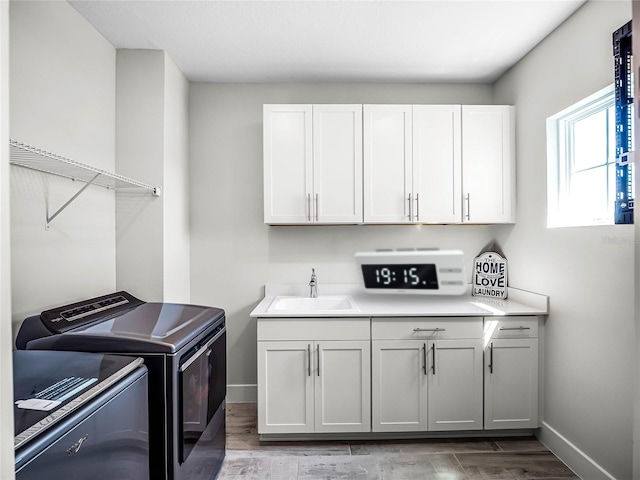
19:15
